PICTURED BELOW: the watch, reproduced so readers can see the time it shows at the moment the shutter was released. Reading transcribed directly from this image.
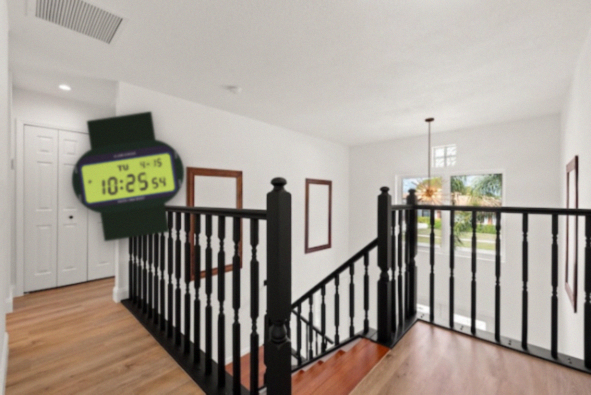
10:25:54
